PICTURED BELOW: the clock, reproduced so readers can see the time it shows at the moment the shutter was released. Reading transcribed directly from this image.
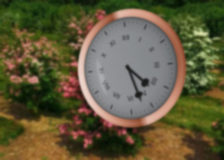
4:27
